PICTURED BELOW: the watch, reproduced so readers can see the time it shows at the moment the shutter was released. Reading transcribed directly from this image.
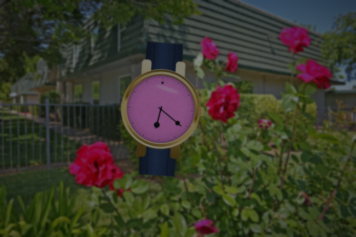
6:21
